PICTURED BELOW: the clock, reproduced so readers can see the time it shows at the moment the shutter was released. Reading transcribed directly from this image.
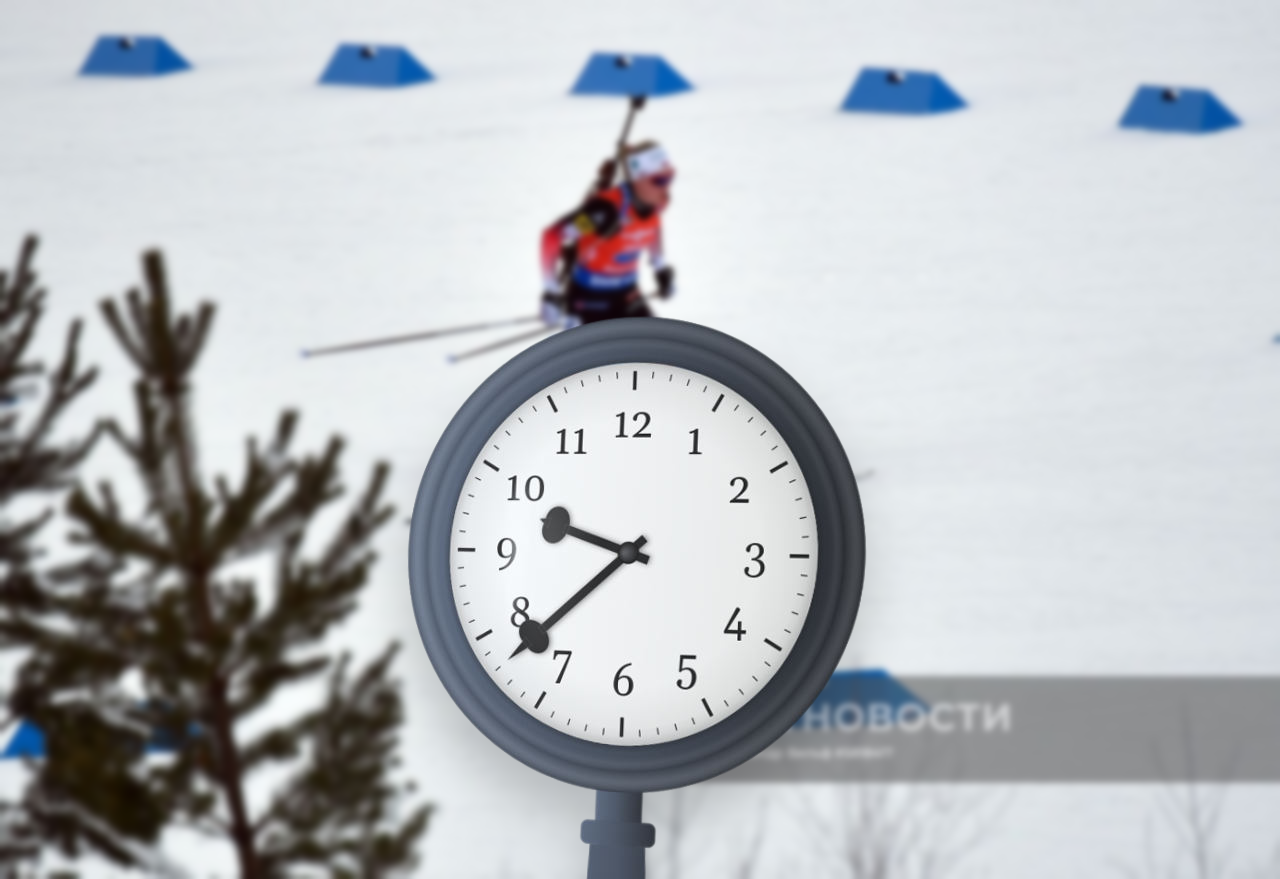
9:38
